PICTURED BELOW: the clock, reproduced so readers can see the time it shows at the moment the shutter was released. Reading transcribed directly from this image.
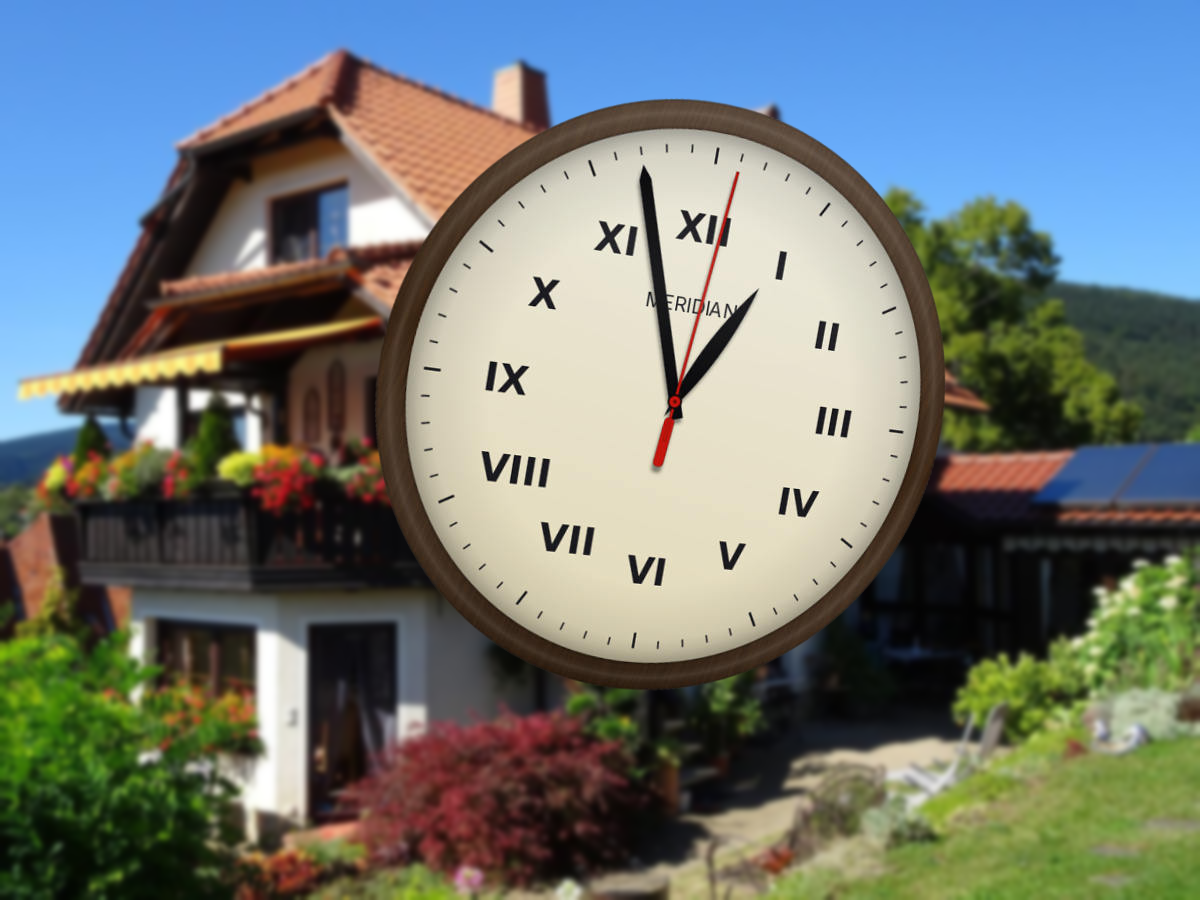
12:57:01
